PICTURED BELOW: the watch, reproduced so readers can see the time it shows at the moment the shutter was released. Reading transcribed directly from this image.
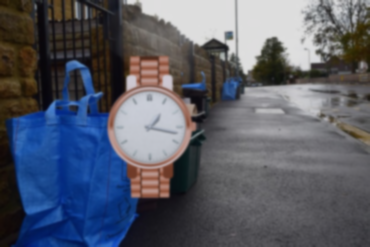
1:17
